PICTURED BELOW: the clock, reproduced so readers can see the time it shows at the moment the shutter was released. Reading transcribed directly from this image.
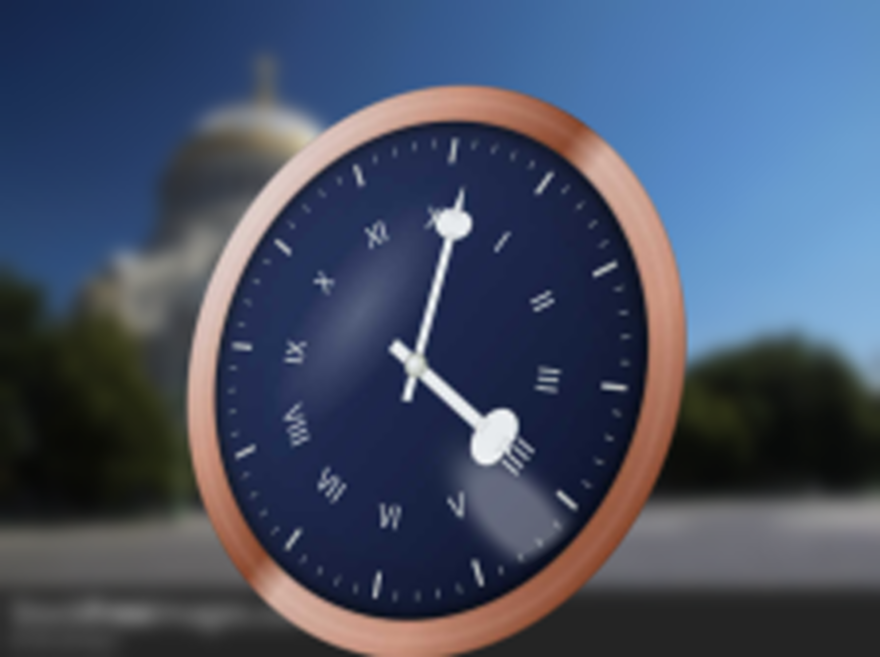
4:01
